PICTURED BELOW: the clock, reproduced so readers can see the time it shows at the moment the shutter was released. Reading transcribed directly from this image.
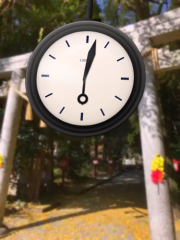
6:02
